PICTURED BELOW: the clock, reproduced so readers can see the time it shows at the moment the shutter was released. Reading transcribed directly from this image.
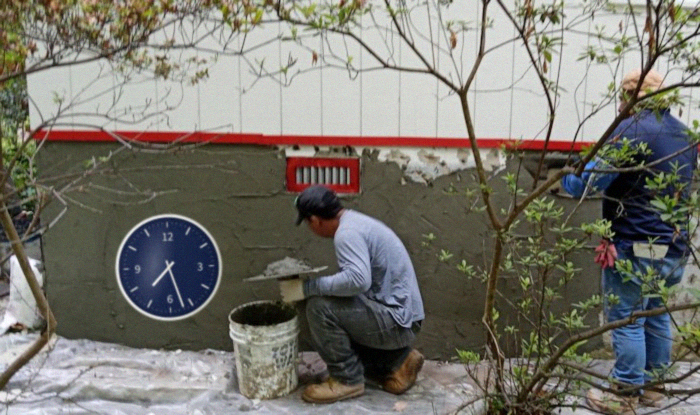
7:27
